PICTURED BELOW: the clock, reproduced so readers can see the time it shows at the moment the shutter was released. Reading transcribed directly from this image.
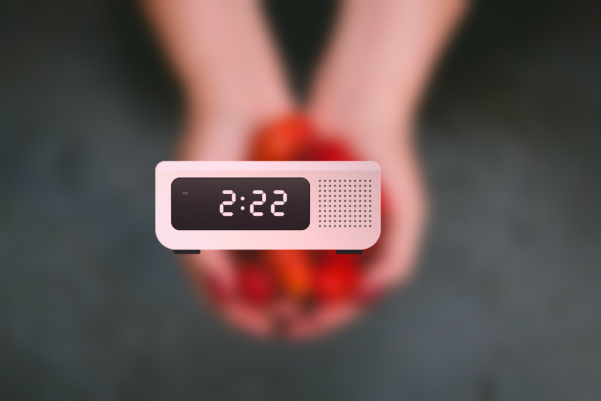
2:22
